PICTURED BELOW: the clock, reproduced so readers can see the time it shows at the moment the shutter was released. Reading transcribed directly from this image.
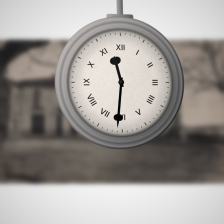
11:31
